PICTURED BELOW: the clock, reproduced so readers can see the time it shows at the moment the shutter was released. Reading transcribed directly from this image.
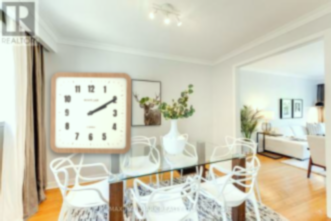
2:10
